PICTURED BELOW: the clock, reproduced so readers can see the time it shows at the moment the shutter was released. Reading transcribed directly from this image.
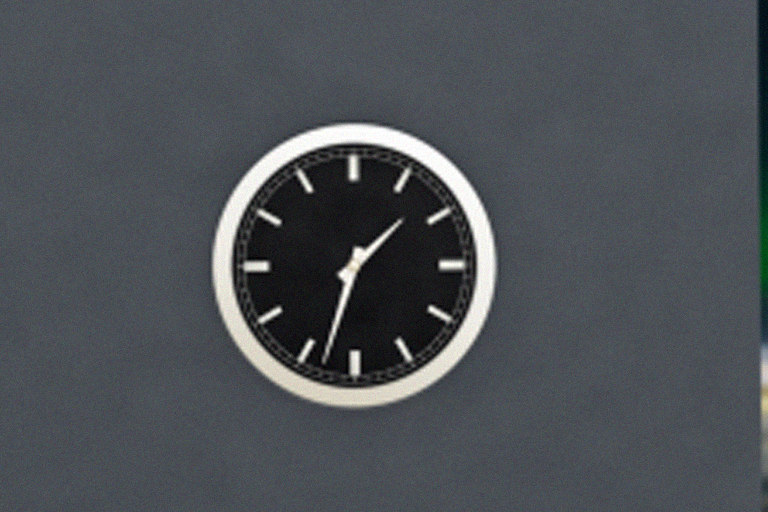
1:33
